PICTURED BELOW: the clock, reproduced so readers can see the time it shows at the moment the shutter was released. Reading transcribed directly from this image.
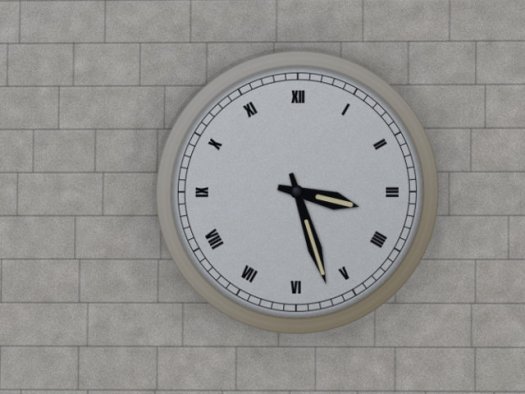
3:27
